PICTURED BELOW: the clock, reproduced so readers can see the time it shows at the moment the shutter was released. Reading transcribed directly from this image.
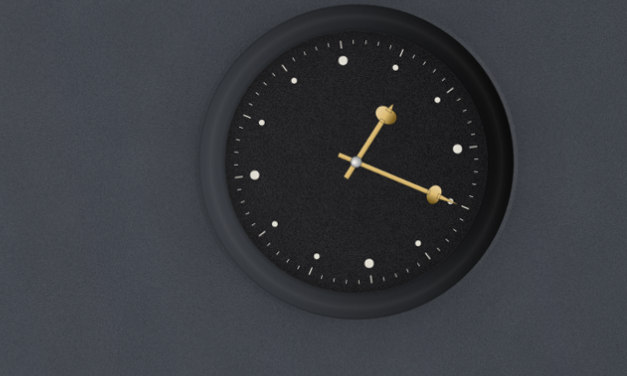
1:20
